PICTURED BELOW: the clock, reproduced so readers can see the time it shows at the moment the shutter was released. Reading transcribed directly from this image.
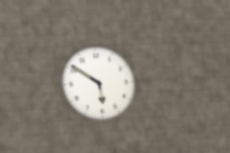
5:51
